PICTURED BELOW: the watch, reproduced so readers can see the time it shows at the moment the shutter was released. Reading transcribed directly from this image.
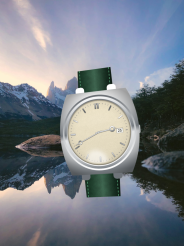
2:41
